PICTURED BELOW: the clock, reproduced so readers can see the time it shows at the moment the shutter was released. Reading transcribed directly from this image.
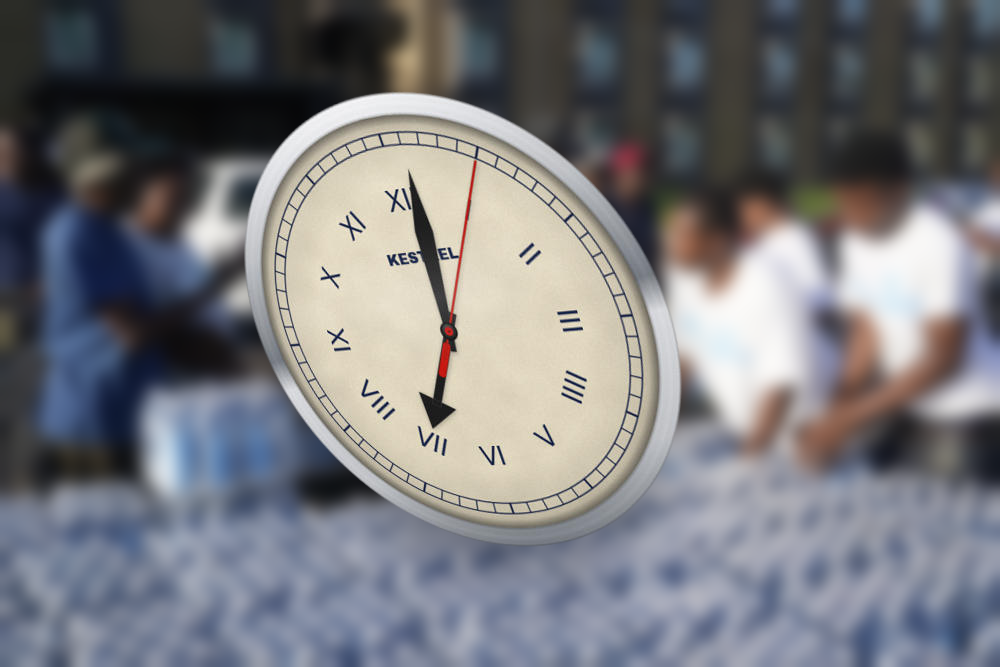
7:01:05
